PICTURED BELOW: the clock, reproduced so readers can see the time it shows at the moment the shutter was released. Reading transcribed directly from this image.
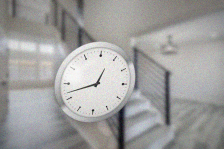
12:42
